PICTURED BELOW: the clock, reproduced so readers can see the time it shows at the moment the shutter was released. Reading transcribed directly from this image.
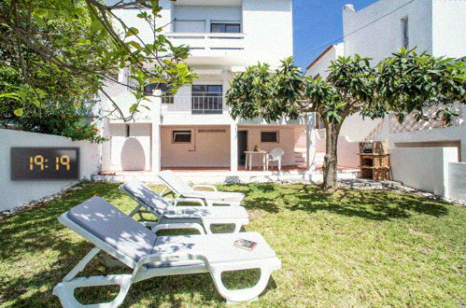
19:19
